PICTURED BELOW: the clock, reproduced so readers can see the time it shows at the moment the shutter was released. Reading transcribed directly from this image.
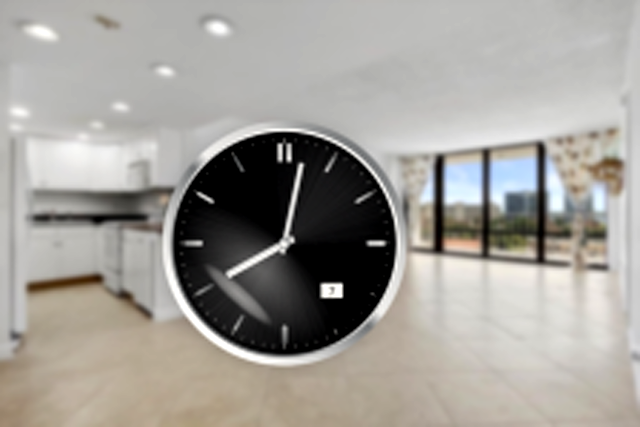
8:02
